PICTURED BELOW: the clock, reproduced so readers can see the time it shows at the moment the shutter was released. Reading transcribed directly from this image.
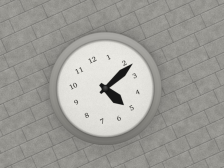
5:12
